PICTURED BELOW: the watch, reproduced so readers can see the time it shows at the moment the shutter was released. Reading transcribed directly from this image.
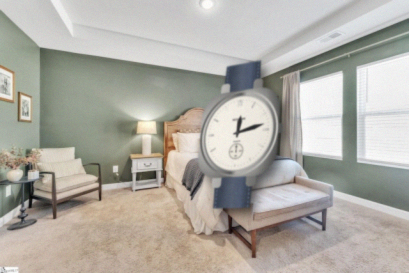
12:13
